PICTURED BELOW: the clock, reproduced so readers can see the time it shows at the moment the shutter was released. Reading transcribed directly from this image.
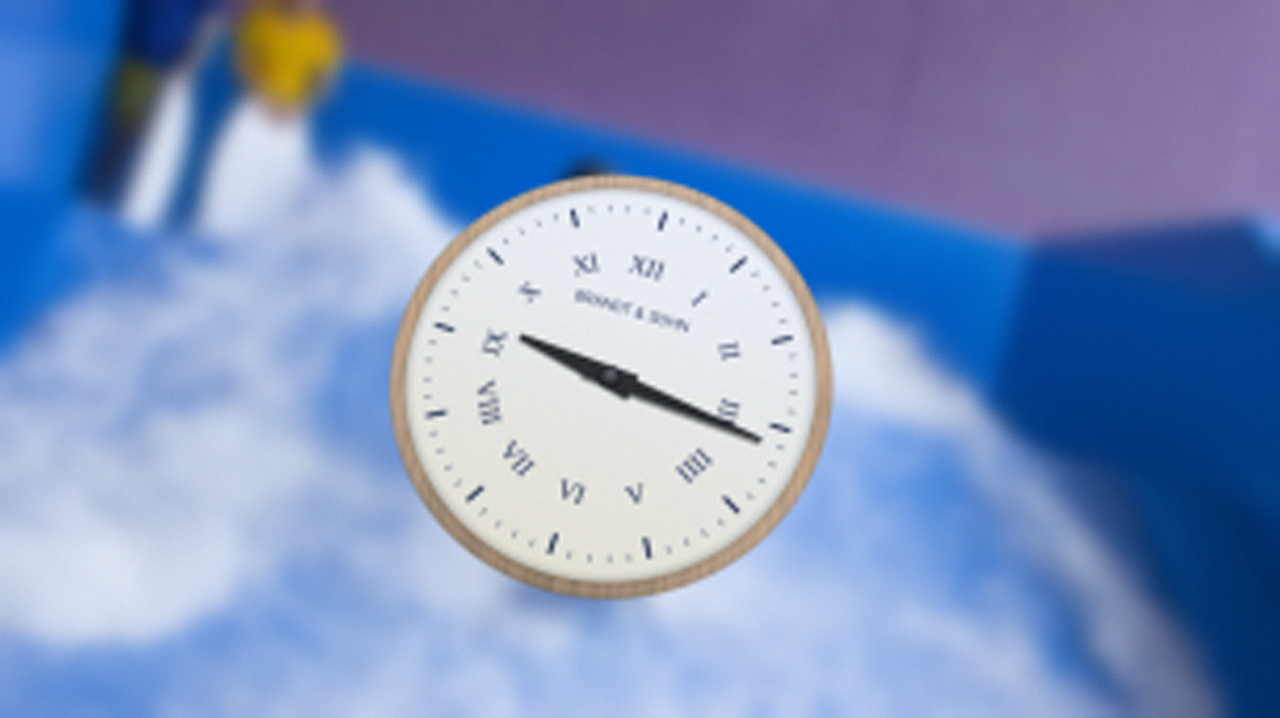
9:16
